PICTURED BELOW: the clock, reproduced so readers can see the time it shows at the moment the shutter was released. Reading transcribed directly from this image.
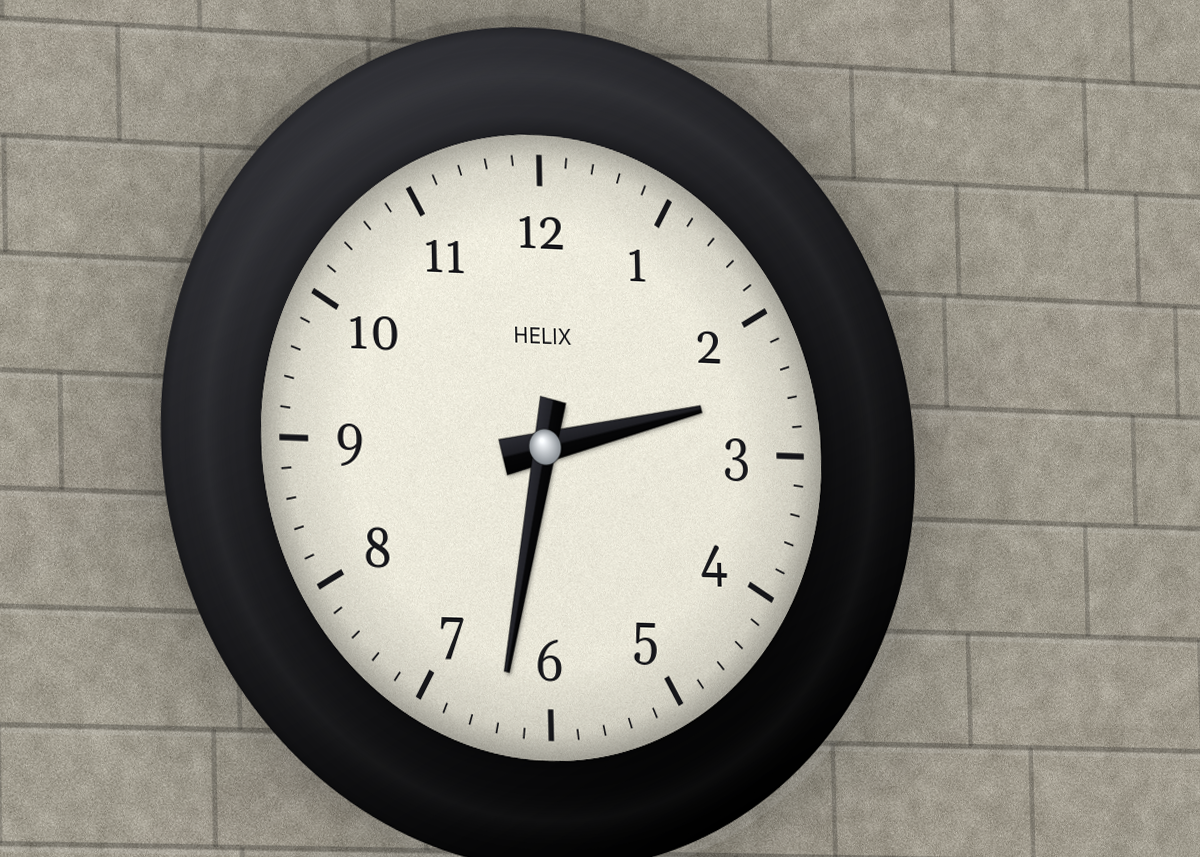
2:32
